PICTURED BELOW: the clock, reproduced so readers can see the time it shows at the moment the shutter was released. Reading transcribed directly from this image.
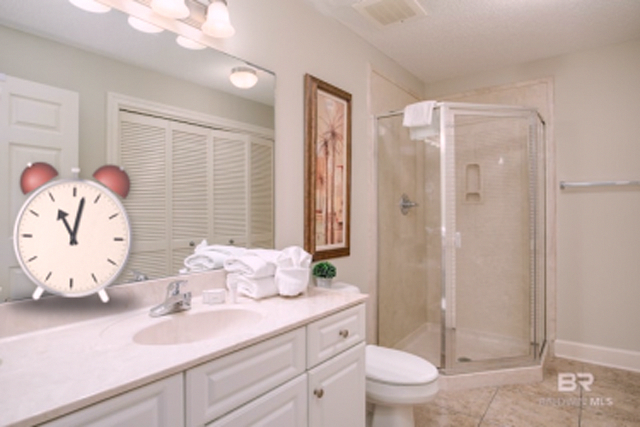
11:02
